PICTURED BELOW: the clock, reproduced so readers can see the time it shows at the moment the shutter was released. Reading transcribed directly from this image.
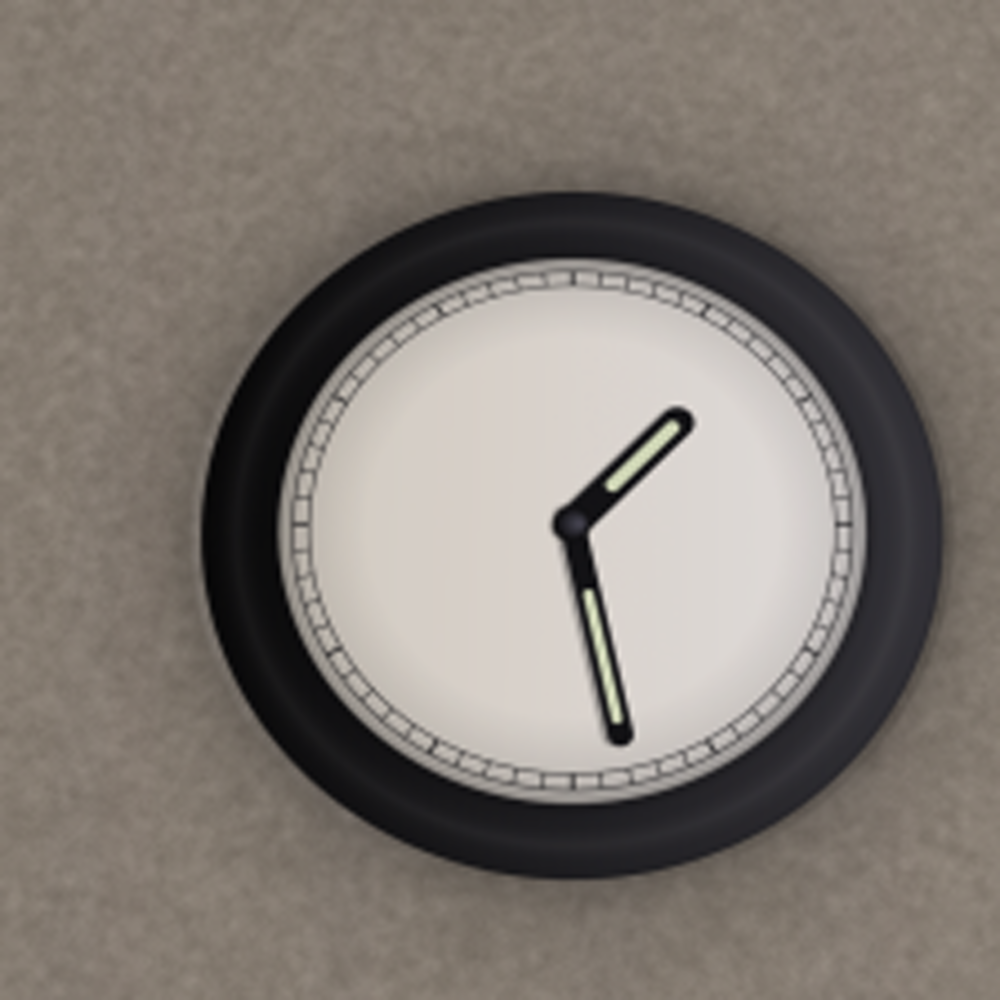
1:28
